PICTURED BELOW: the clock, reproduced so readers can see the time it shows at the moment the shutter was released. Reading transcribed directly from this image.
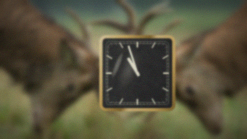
10:57
